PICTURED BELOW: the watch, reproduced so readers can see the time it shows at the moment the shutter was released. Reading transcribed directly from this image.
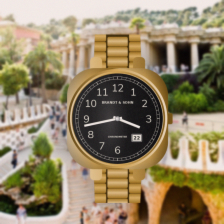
3:43
